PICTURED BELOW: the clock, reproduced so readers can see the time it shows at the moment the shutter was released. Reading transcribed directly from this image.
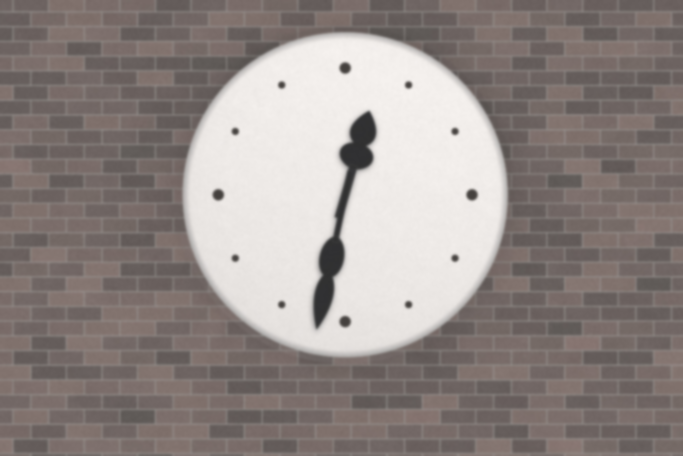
12:32
